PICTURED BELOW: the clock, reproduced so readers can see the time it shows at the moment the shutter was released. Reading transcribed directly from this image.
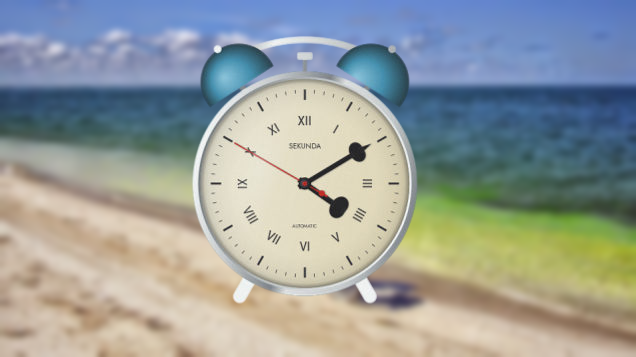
4:09:50
